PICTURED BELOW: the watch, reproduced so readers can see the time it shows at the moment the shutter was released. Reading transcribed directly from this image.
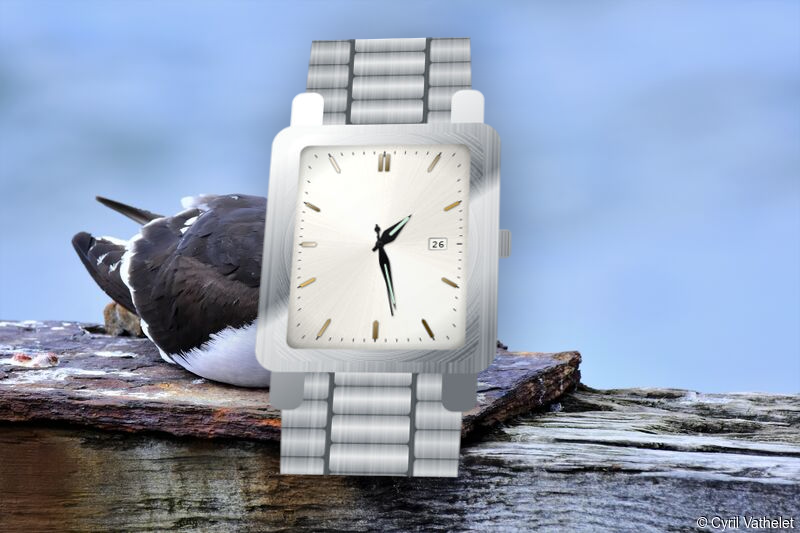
1:27:28
